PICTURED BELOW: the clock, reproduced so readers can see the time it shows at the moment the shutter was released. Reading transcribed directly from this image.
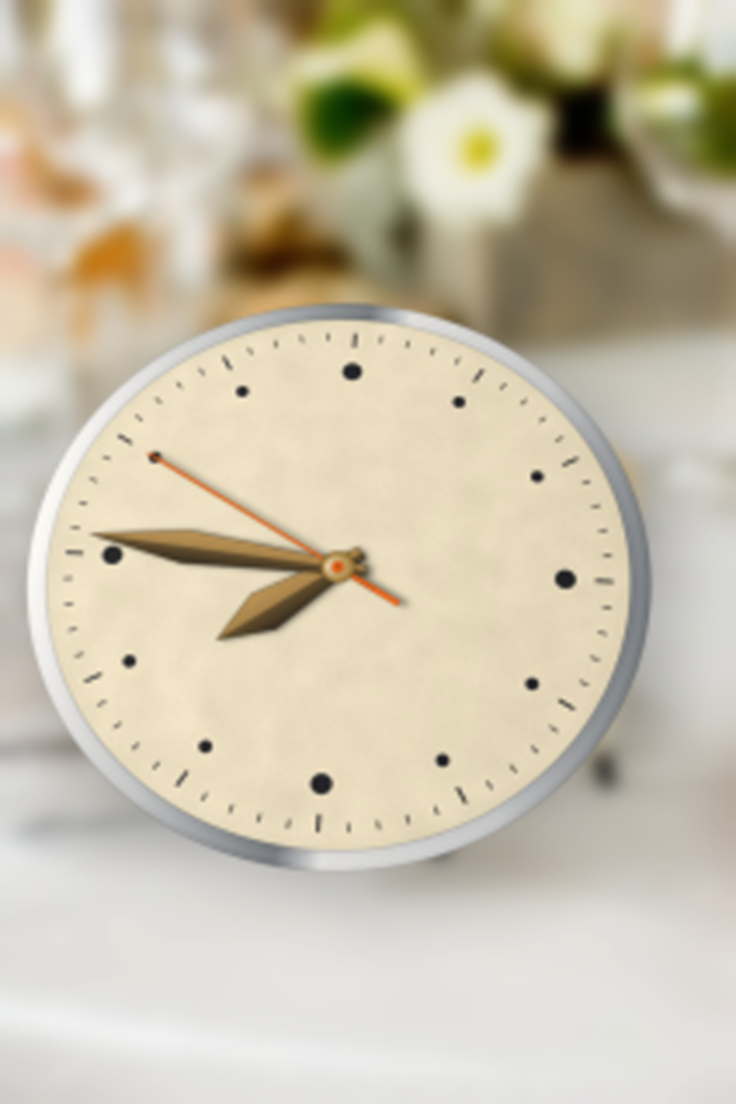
7:45:50
